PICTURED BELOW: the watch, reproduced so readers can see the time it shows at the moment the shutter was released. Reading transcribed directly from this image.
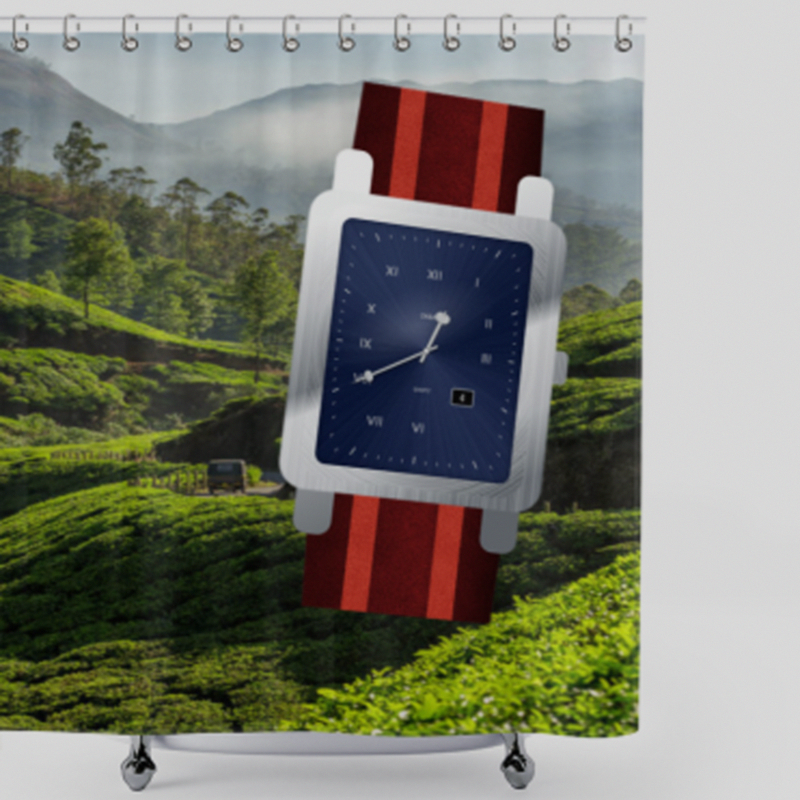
12:40
